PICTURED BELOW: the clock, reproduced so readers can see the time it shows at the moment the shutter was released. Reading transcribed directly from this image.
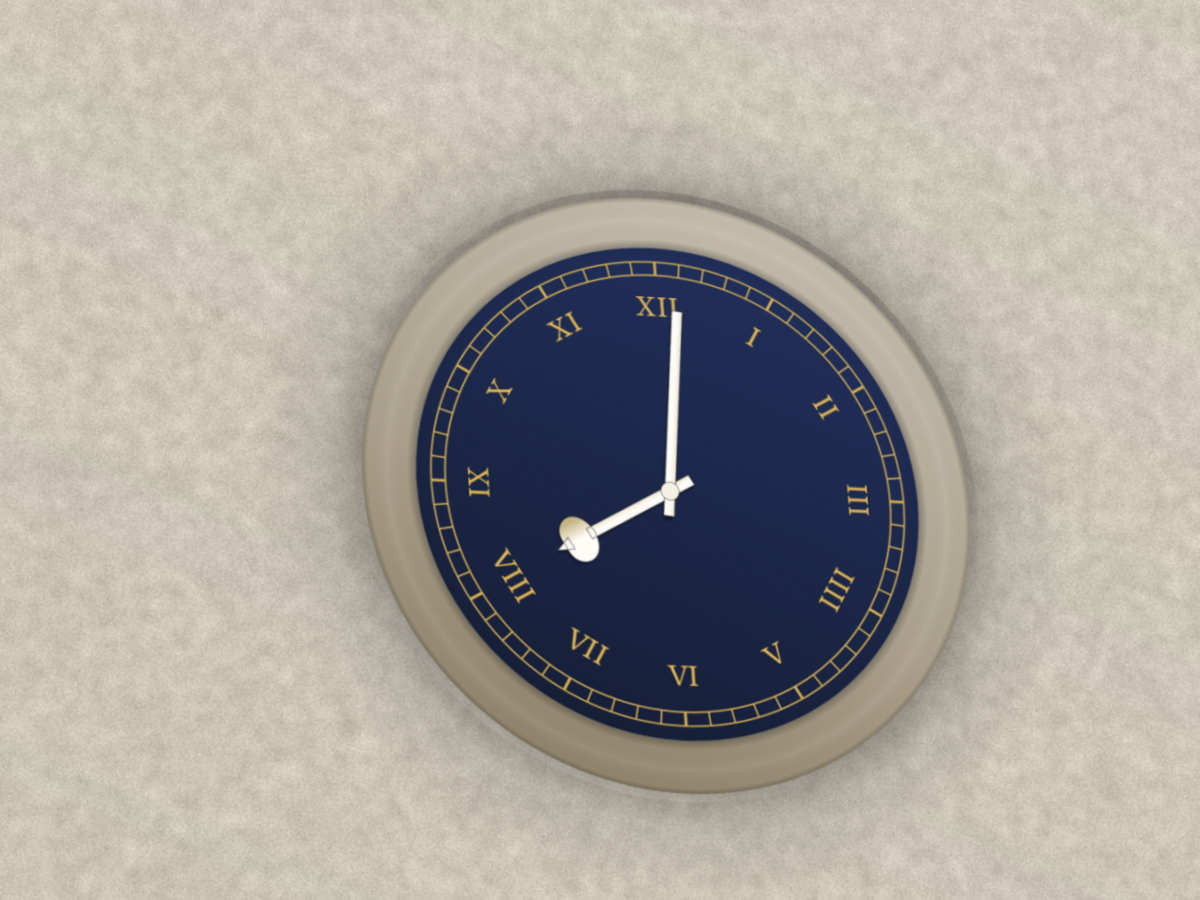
8:01
